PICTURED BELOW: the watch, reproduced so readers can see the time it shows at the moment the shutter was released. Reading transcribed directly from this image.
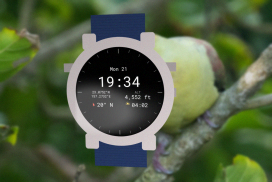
19:34
